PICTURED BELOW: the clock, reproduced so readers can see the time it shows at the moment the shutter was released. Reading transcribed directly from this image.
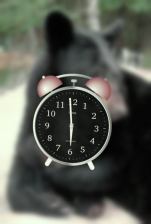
5:59
